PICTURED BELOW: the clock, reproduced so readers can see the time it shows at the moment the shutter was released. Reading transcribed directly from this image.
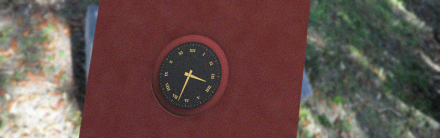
3:33
